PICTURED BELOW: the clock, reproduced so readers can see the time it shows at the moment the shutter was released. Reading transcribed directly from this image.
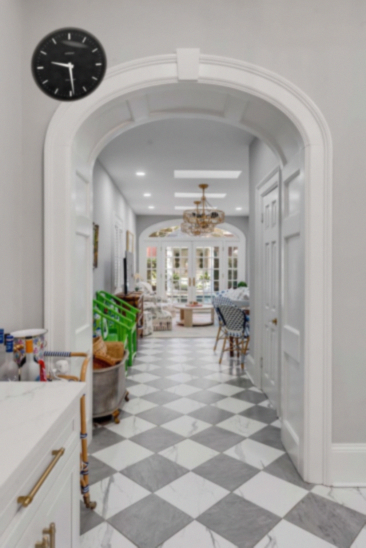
9:29
